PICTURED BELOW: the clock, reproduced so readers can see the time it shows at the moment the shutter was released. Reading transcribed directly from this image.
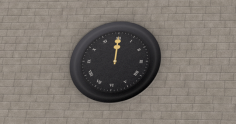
12:00
